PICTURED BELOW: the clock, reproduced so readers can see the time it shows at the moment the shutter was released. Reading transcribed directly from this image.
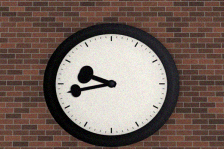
9:43
